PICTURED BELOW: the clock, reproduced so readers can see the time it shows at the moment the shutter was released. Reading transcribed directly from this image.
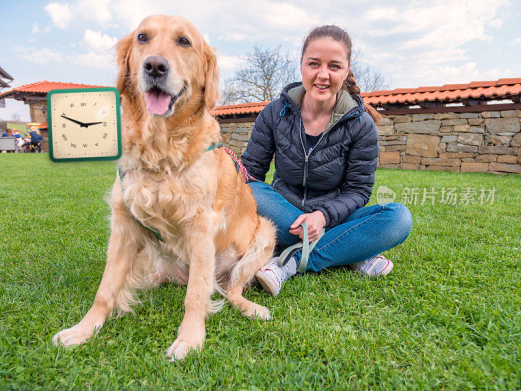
2:49
